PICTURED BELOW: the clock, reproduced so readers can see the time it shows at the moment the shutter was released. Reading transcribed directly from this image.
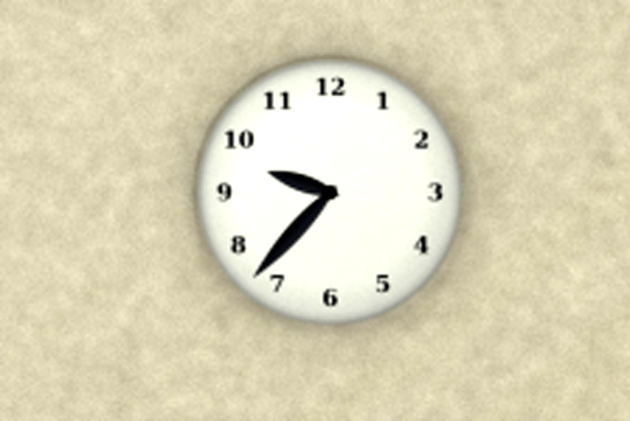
9:37
